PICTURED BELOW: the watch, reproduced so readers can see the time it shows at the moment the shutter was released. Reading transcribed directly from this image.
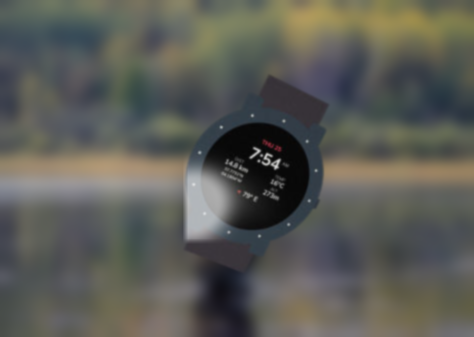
7:54
